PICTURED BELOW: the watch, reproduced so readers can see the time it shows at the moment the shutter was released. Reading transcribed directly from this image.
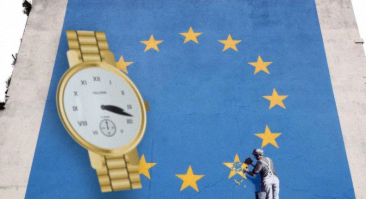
3:18
